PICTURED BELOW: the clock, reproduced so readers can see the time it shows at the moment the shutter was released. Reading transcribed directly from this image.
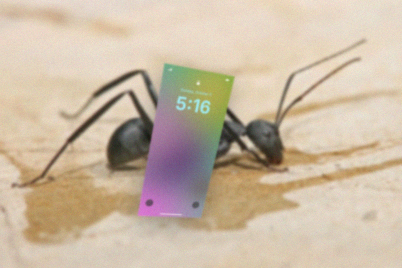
5:16
